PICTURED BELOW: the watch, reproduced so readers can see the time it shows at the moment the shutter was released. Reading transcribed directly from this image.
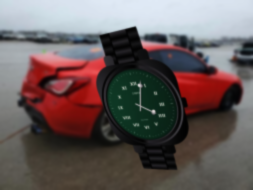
4:03
